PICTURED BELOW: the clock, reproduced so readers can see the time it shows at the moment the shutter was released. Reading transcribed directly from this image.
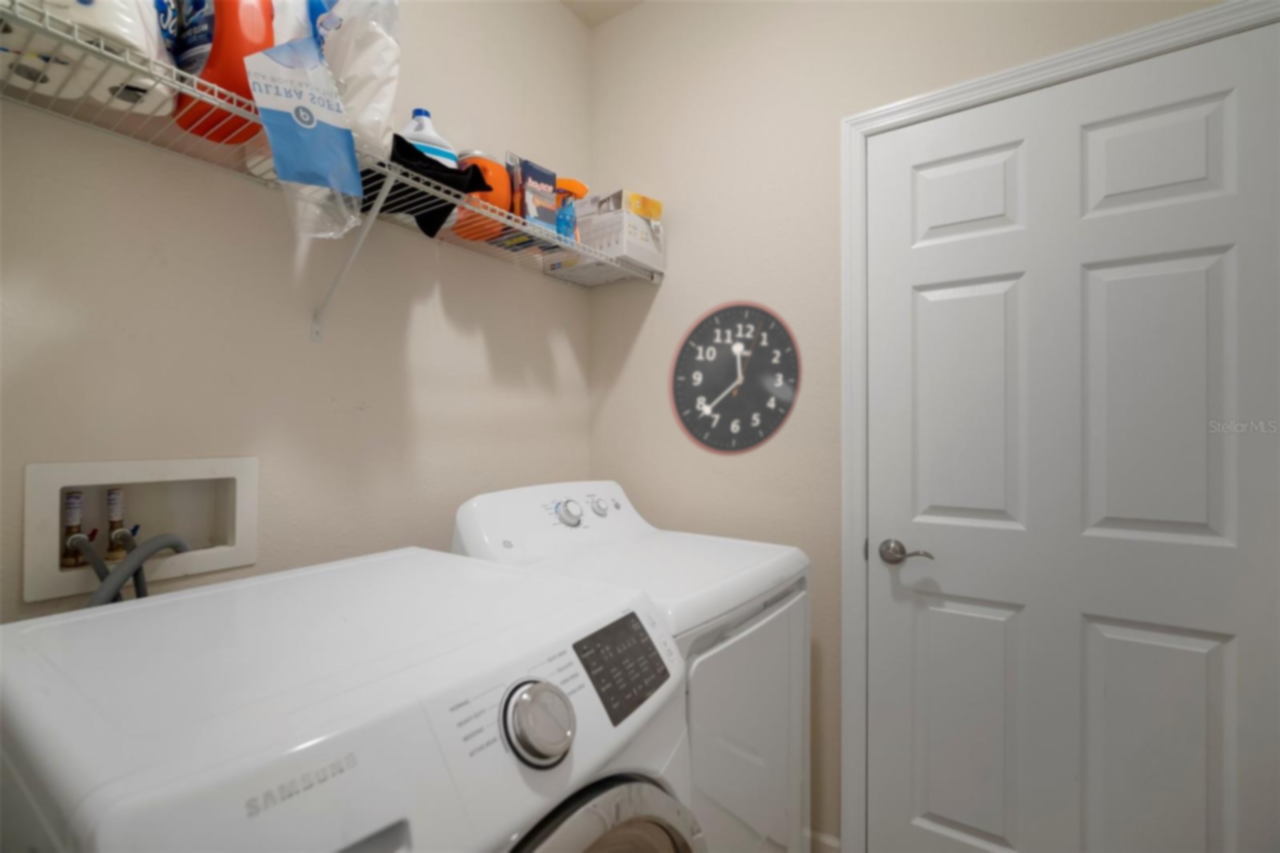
11:38:03
